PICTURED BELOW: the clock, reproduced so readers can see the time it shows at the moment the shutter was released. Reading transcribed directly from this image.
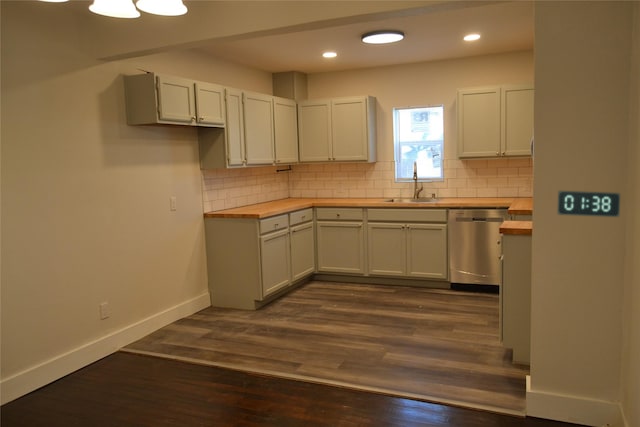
1:38
